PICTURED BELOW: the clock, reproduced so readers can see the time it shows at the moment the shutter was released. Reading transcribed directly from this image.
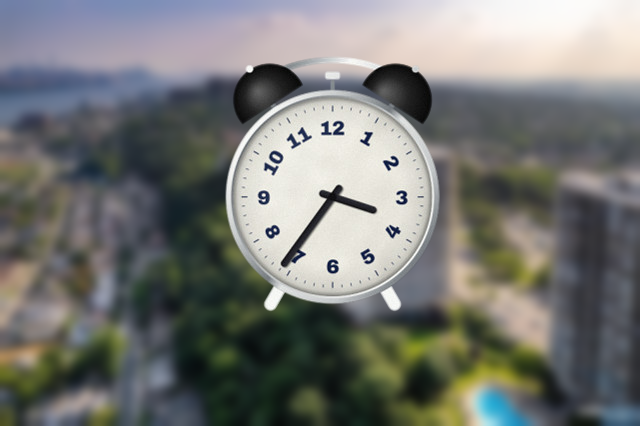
3:36
